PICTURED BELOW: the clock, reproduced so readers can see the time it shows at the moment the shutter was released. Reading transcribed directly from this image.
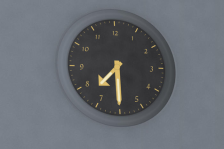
7:30
